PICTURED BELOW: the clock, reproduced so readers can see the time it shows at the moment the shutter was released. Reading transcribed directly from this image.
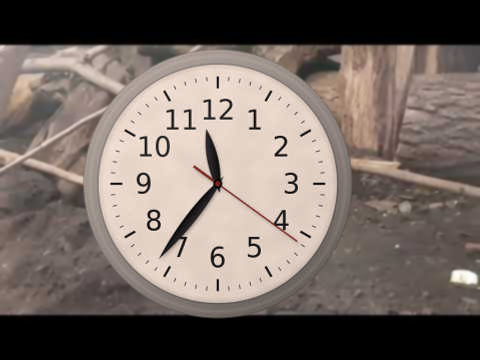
11:36:21
